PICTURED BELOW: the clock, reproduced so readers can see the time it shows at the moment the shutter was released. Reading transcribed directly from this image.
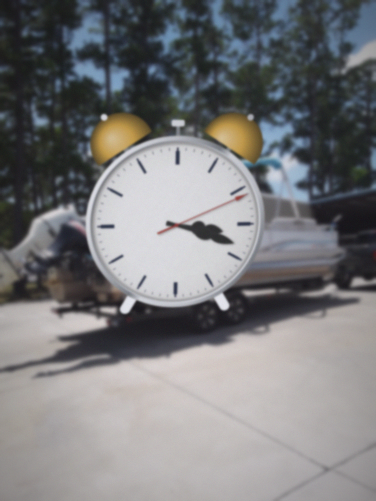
3:18:11
